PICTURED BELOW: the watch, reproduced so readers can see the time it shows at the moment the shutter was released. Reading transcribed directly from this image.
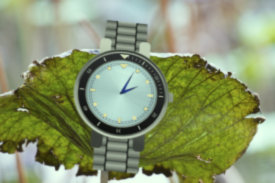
2:04
